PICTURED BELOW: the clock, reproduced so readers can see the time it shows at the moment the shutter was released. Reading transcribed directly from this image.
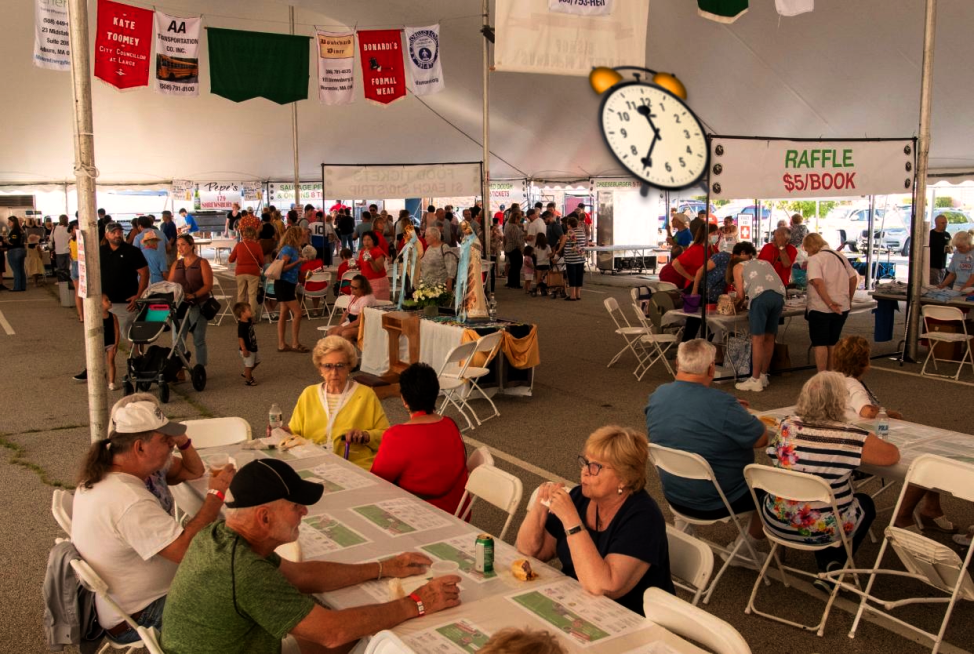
11:36
